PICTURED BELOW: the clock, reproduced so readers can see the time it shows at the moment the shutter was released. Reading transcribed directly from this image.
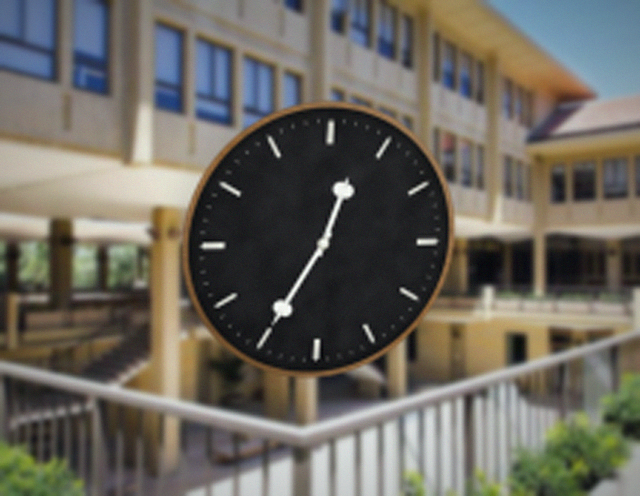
12:35
